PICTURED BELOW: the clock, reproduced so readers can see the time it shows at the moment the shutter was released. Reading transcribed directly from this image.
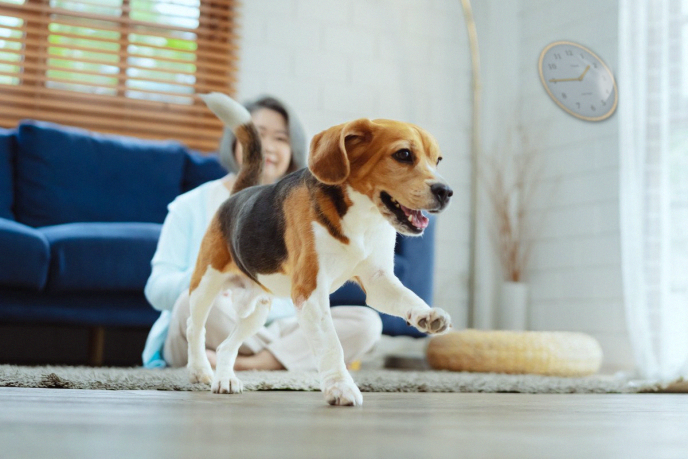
1:45
